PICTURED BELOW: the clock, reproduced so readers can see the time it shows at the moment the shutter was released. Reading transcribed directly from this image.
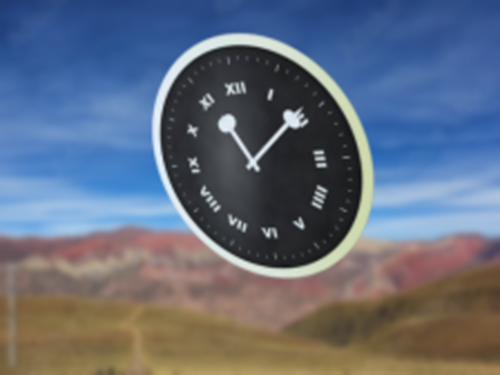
11:09
